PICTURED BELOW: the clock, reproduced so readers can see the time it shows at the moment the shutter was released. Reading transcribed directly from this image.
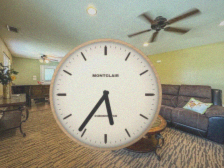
5:36
